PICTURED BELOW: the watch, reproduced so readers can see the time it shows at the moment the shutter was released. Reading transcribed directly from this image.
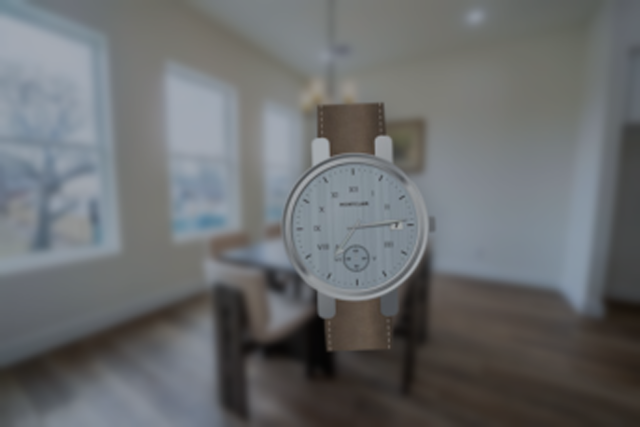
7:14
